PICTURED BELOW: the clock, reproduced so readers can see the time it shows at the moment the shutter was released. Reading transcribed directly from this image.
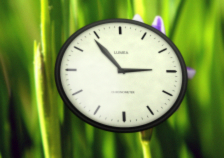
2:54
